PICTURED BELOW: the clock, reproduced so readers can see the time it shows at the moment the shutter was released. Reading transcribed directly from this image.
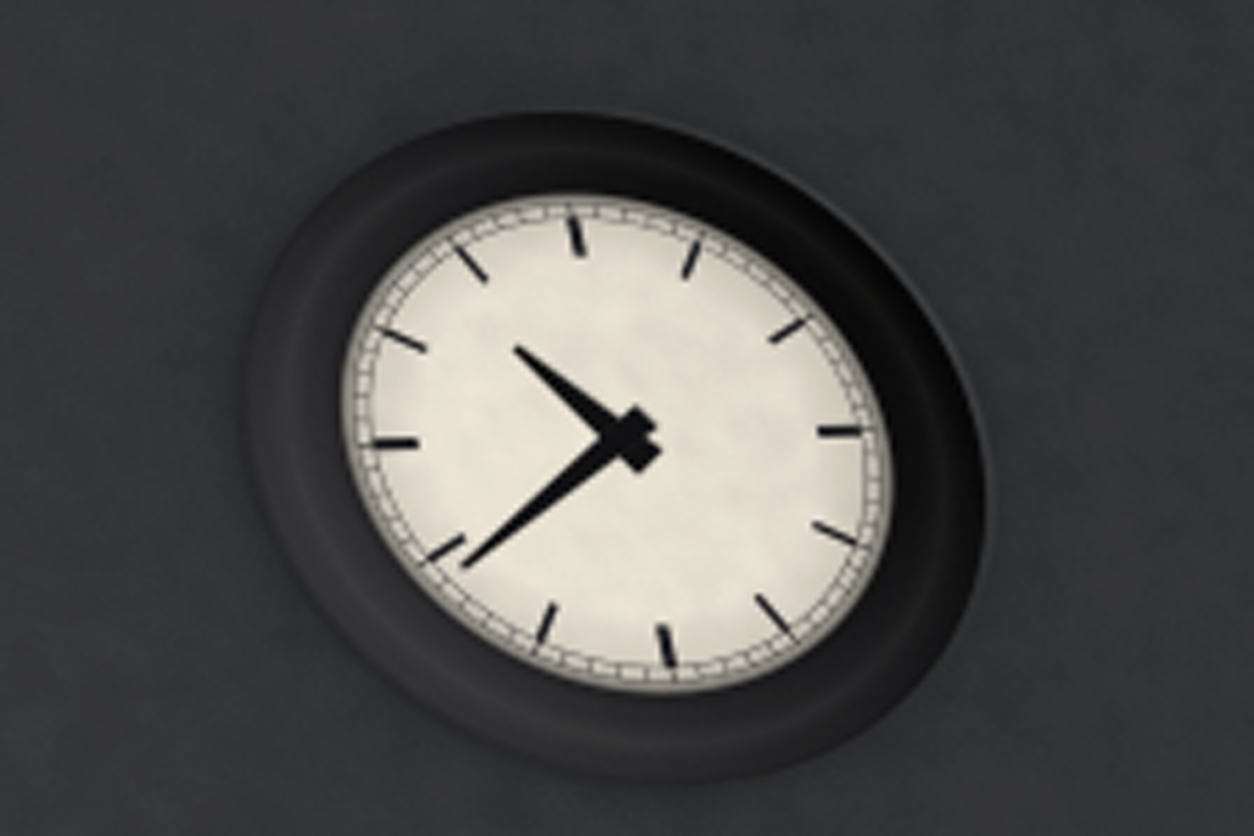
10:39
